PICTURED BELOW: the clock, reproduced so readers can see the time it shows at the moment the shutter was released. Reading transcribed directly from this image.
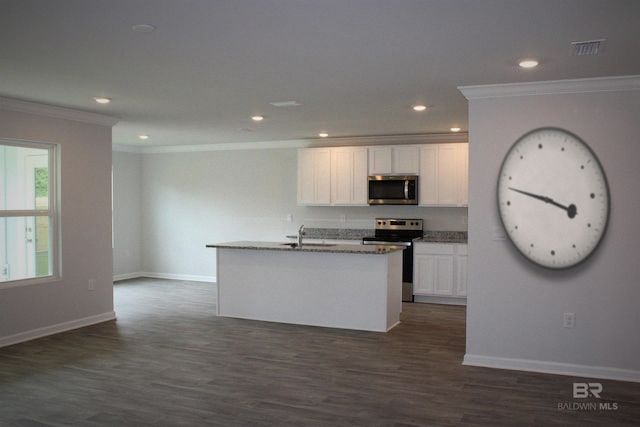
3:48
